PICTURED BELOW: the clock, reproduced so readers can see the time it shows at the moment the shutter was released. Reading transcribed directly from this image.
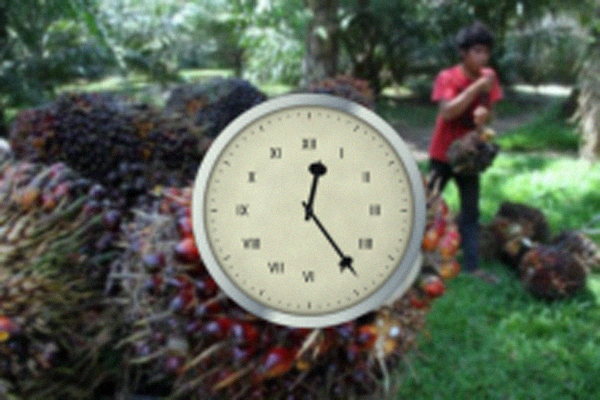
12:24
